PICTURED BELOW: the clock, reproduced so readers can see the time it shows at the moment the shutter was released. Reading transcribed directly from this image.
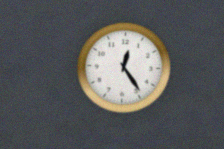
12:24
